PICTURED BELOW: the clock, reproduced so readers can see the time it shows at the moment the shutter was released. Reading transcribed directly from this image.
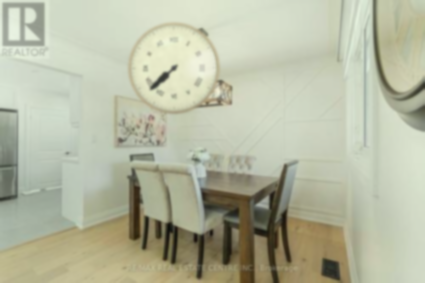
7:38
